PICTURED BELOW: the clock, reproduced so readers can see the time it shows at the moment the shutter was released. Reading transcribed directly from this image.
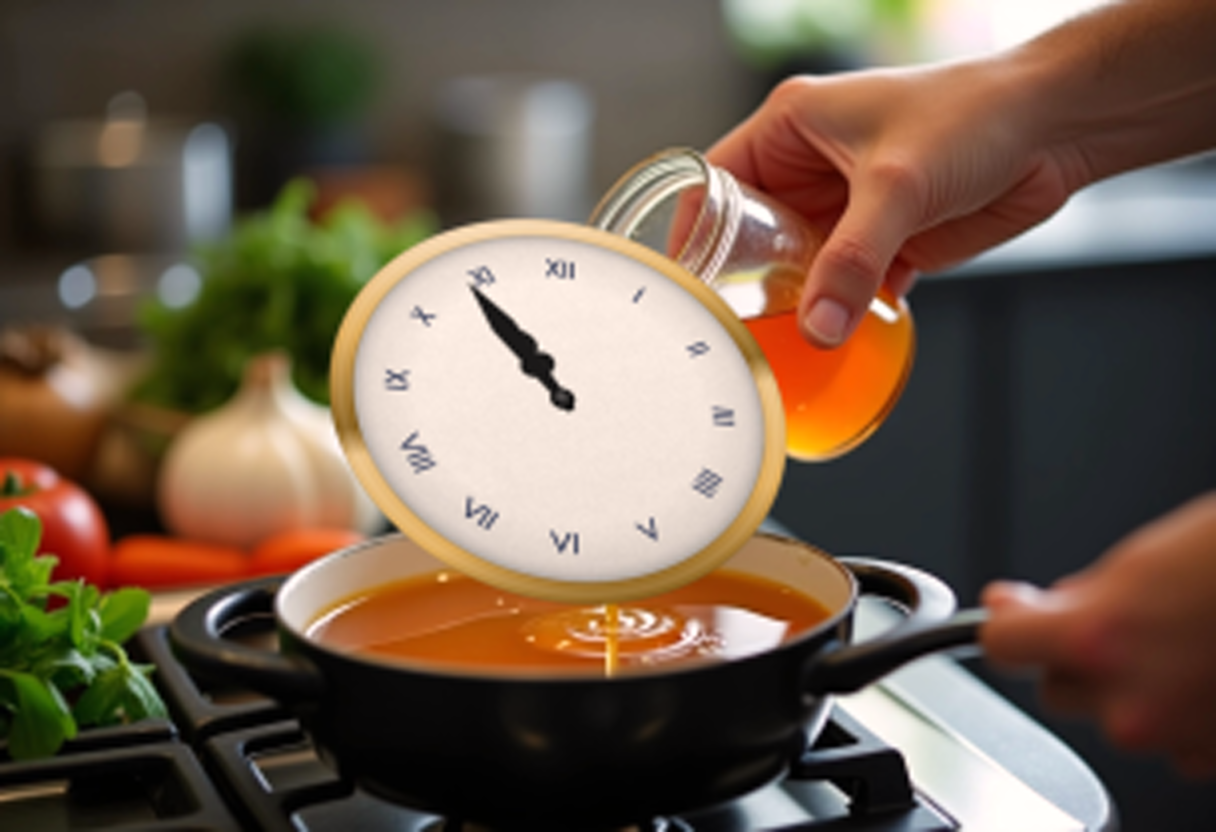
10:54
